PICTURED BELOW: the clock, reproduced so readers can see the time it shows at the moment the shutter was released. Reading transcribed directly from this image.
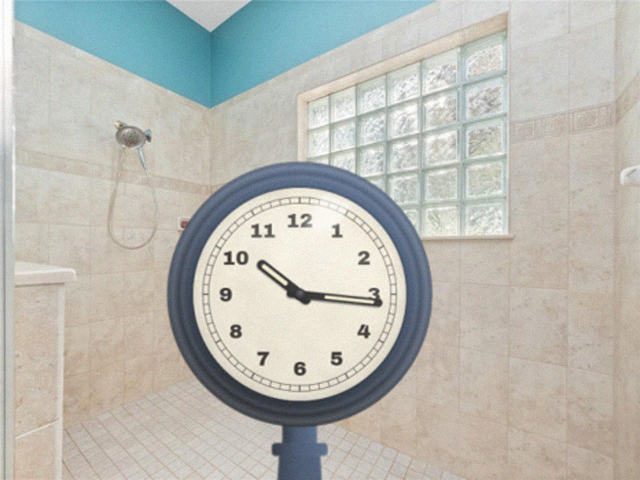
10:16
